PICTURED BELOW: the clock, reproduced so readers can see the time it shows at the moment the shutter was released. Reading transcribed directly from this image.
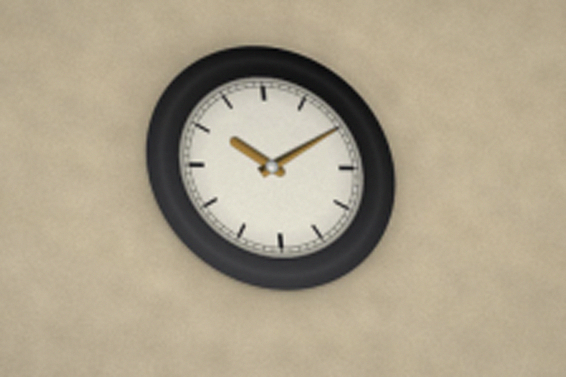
10:10
